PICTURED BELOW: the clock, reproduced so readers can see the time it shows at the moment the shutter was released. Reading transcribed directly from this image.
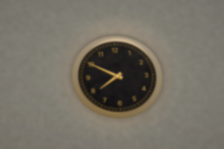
7:50
